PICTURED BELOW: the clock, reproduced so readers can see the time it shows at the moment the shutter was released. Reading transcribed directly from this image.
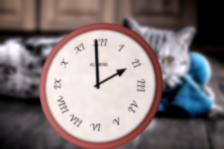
1:59
